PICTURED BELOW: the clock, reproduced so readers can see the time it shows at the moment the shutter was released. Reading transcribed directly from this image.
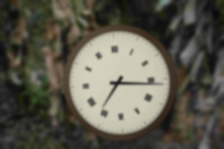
7:16
